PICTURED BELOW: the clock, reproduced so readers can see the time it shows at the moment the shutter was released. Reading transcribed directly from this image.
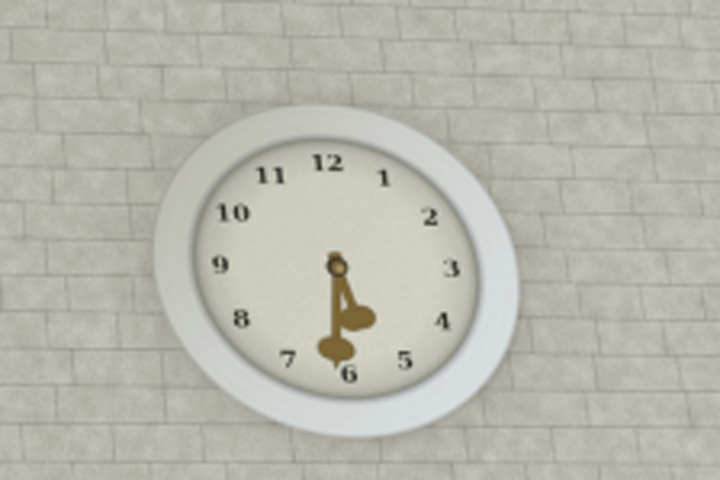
5:31
